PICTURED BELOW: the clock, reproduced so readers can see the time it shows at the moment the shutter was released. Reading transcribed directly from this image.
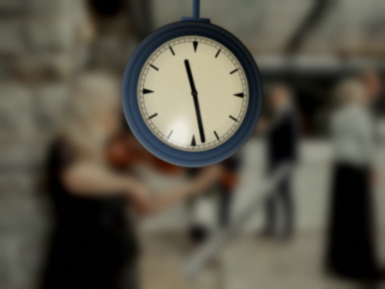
11:28
